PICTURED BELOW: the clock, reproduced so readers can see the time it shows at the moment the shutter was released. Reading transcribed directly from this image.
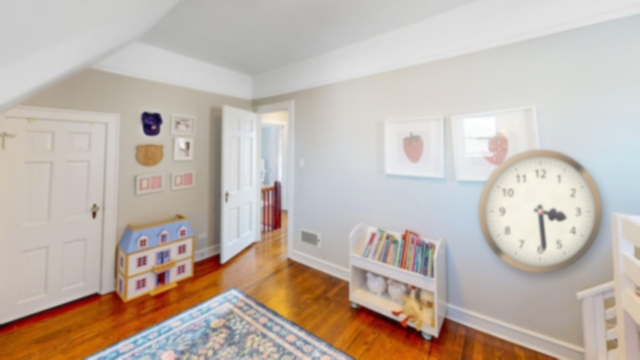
3:29
